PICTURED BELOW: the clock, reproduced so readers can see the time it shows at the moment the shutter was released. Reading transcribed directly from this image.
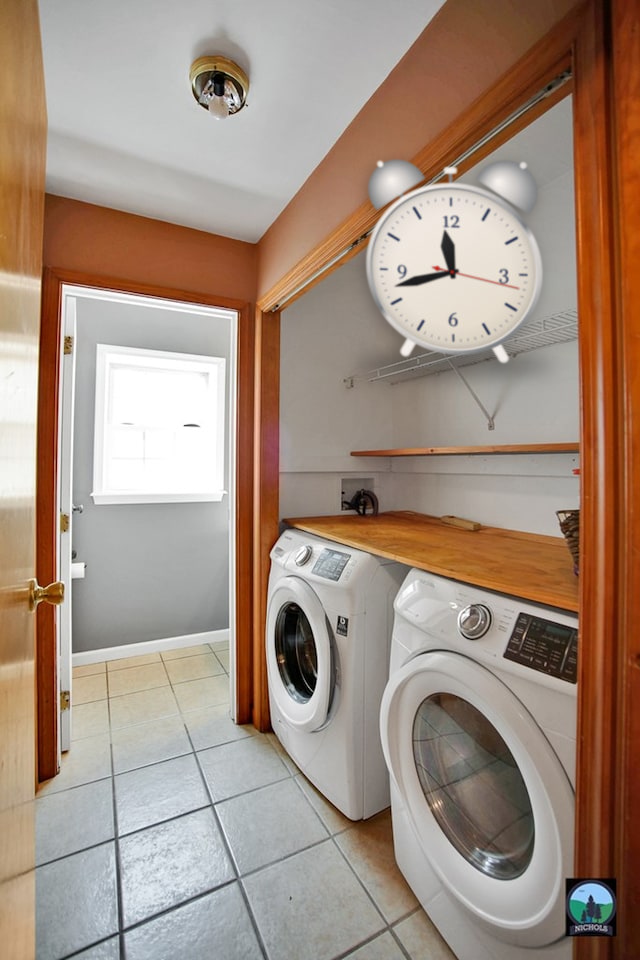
11:42:17
